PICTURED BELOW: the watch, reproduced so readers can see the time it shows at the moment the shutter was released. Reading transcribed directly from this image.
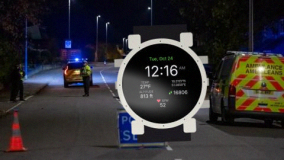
12:16
